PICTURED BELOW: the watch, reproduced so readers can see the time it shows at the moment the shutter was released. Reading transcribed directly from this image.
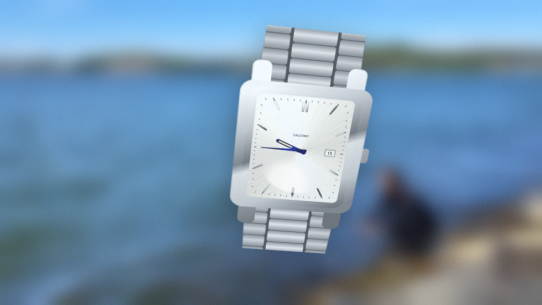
9:45
